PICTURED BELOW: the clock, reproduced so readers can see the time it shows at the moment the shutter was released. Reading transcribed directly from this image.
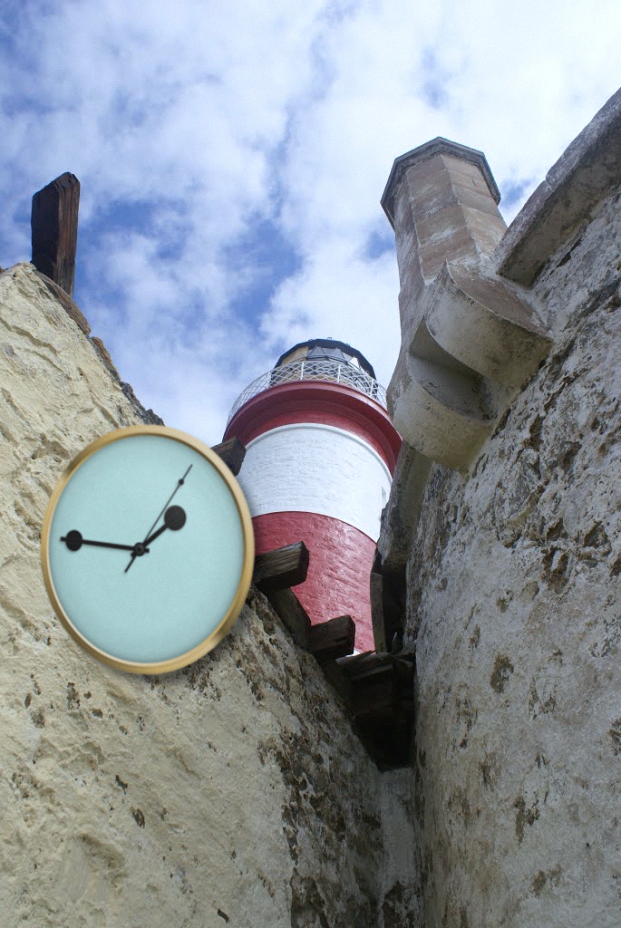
1:46:06
